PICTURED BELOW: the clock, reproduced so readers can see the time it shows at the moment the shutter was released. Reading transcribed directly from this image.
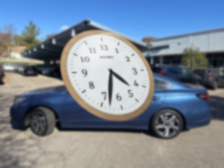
4:33
